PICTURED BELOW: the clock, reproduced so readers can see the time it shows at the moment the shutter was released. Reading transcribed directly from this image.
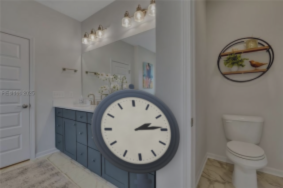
2:14
